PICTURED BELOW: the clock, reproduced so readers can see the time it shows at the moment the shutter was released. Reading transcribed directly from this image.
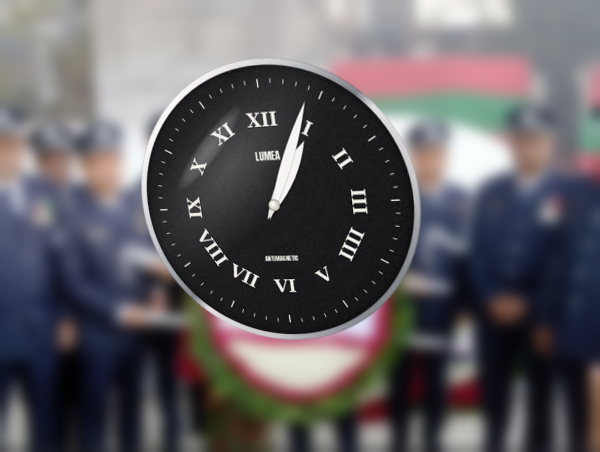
1:04
